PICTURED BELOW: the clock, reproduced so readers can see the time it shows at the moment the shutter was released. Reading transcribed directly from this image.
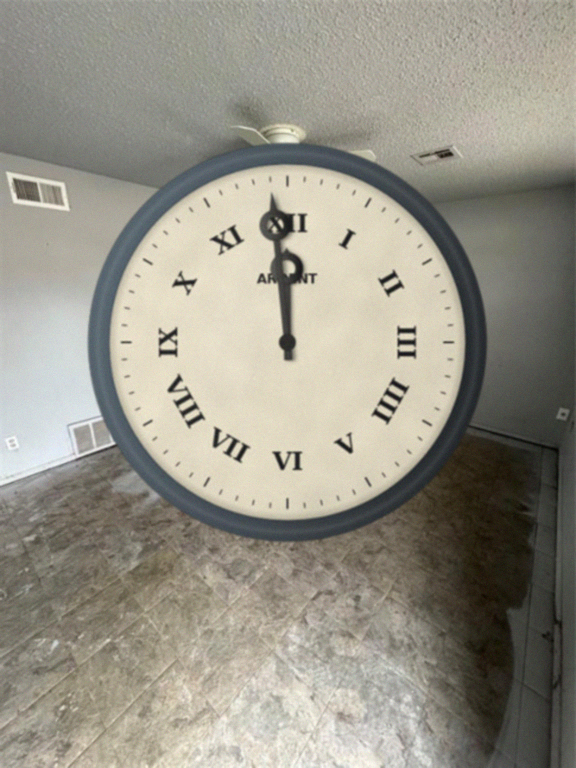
11:59
